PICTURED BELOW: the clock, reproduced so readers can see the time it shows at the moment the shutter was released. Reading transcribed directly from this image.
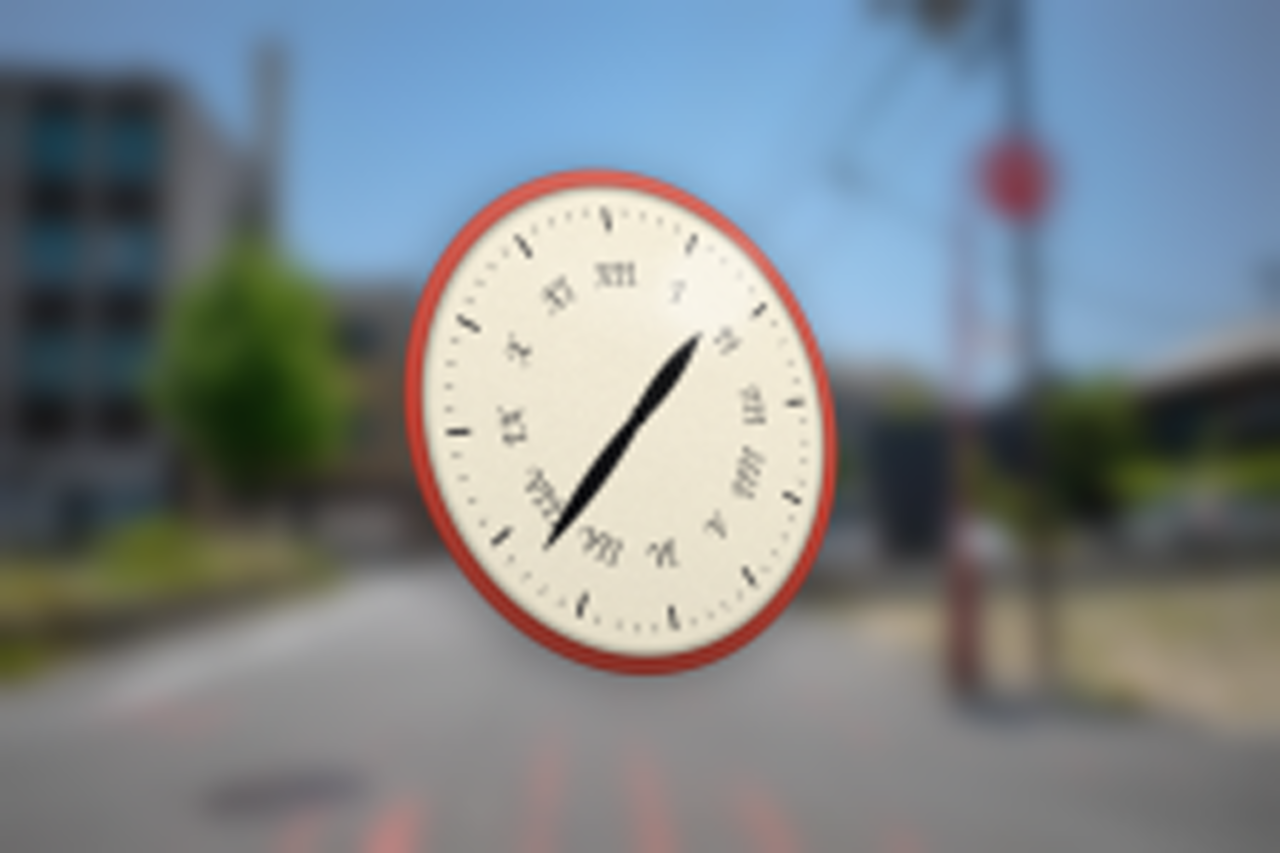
1:38
